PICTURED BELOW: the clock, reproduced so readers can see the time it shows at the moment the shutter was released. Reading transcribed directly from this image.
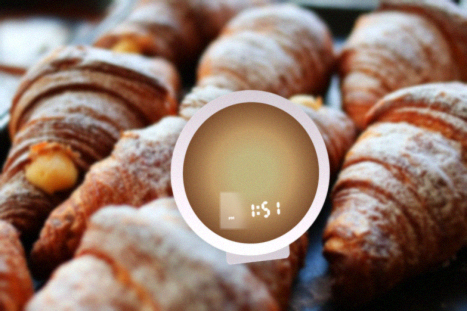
1:51
